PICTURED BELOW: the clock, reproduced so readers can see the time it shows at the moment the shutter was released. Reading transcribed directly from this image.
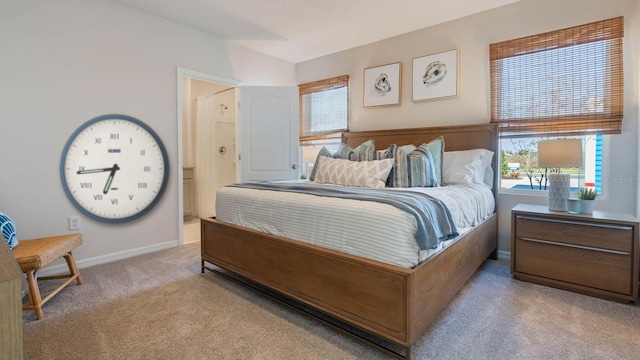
6:44
